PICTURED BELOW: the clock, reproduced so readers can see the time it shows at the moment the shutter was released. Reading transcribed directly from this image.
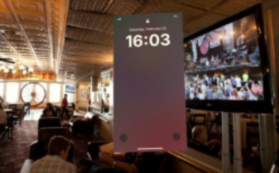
16:03
